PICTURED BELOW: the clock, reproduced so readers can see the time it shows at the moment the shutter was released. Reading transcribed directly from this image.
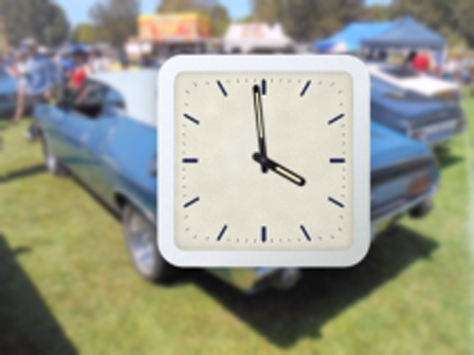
3:59
